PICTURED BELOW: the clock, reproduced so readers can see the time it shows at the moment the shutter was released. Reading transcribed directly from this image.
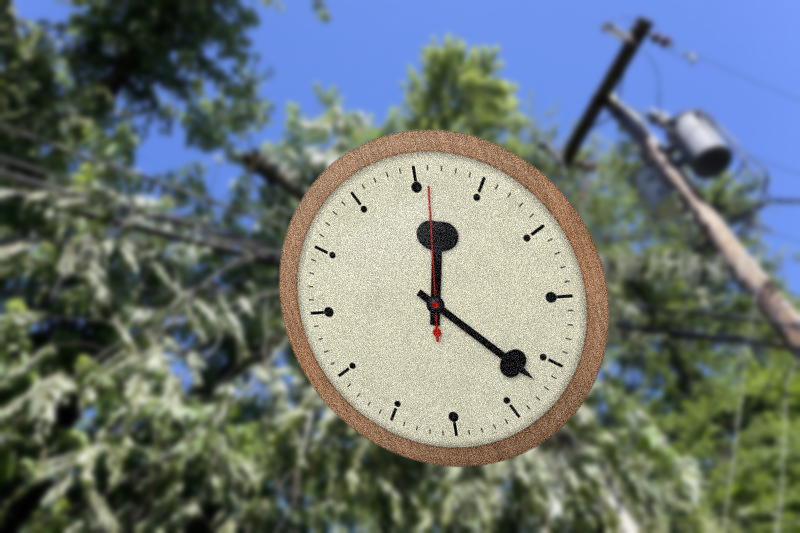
12:22:01
